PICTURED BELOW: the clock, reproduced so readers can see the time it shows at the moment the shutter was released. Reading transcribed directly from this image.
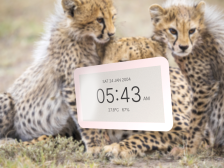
5:43
